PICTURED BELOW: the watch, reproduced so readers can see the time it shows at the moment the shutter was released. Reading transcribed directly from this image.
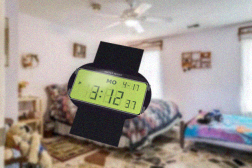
3:12:37
